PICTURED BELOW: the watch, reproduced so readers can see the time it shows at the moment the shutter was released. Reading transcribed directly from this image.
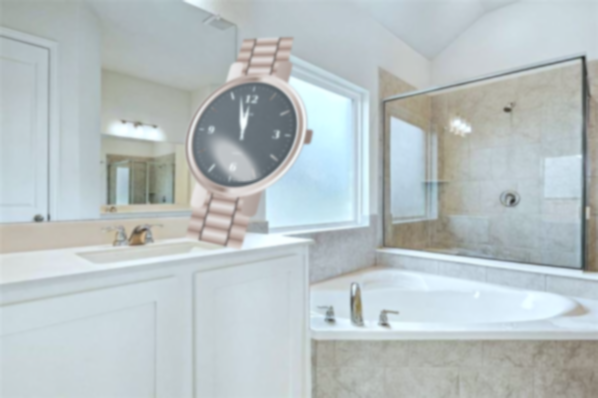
11:57
